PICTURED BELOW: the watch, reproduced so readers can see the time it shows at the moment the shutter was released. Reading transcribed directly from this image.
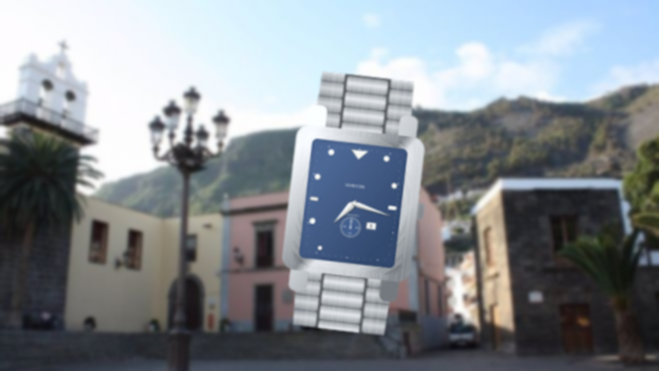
7:17
